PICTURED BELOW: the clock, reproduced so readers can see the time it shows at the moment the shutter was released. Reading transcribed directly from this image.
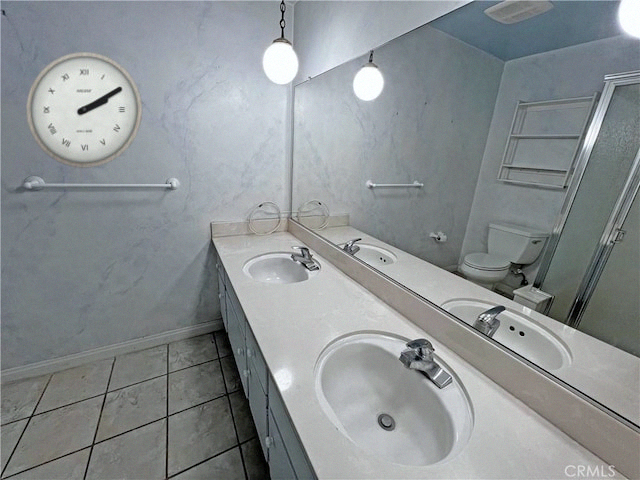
2:10
